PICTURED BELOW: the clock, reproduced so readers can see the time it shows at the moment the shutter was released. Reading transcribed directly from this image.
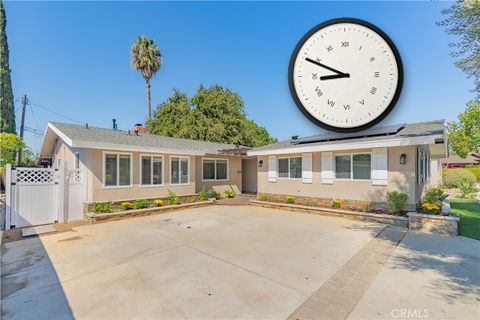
8:49
